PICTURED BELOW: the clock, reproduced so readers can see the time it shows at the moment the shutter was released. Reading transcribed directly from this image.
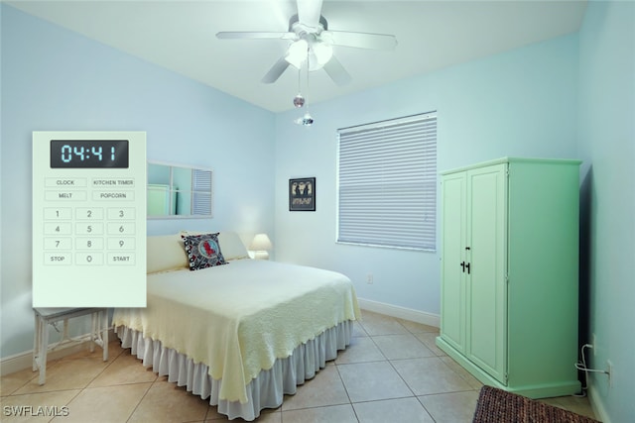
4:41
